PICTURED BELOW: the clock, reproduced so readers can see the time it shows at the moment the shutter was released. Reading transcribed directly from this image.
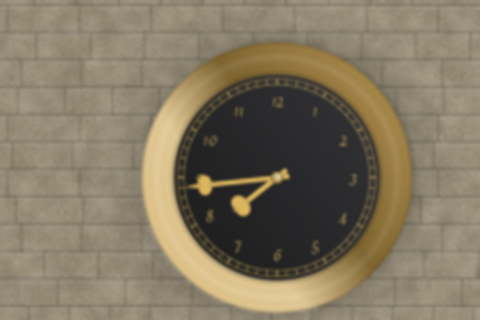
7:44
